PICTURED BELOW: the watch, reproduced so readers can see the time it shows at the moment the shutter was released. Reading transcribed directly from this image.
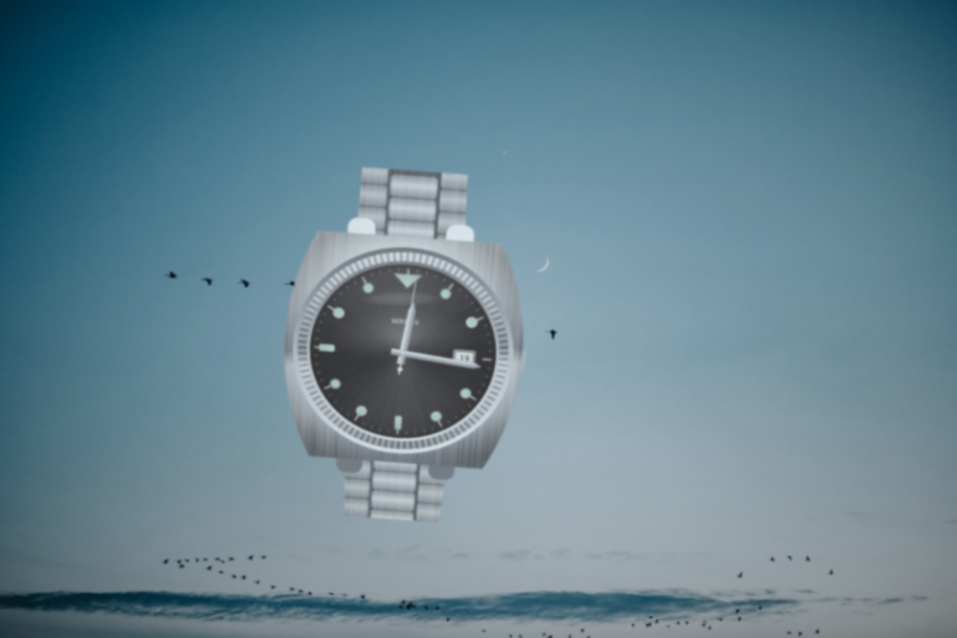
12:16:01
